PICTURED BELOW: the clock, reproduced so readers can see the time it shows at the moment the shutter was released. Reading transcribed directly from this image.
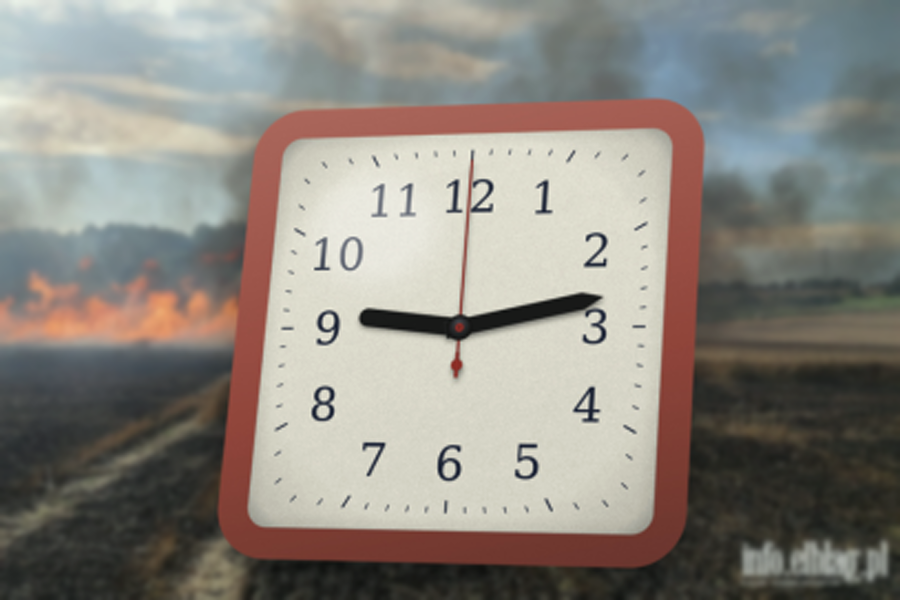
9:13:00
